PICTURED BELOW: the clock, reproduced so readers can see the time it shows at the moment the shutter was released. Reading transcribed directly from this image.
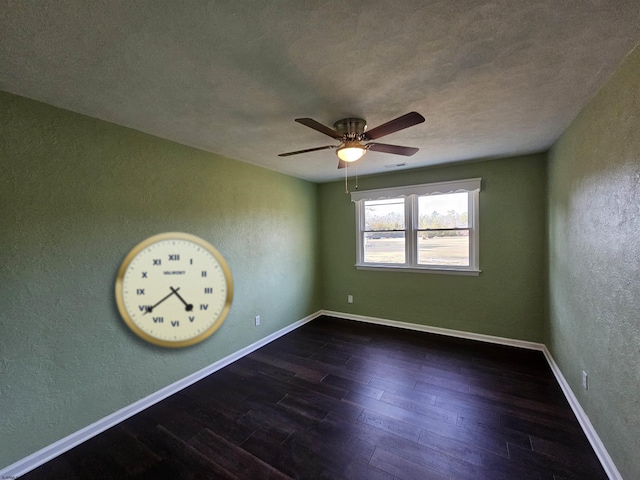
4:39
